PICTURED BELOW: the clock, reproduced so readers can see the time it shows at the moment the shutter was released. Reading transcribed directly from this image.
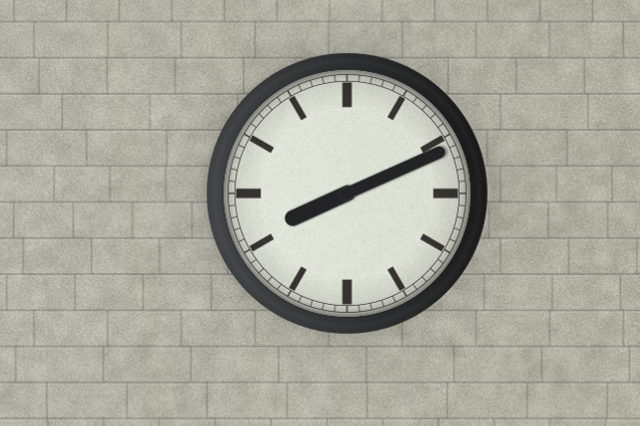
8:11
